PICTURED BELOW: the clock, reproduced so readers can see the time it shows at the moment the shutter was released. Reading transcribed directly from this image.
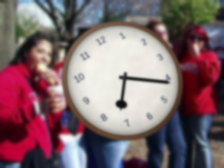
7:21
